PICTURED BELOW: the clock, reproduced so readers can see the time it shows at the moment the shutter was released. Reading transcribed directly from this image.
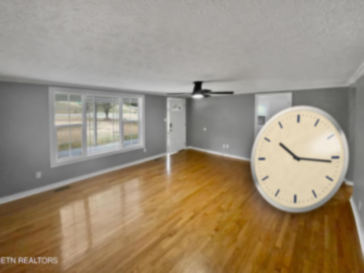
10:16
